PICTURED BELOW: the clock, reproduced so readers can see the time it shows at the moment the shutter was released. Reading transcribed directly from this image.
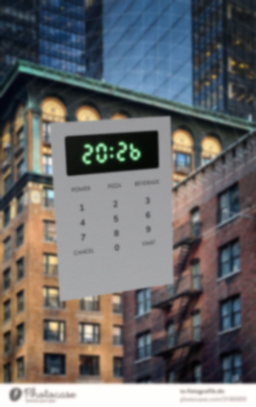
20:26
